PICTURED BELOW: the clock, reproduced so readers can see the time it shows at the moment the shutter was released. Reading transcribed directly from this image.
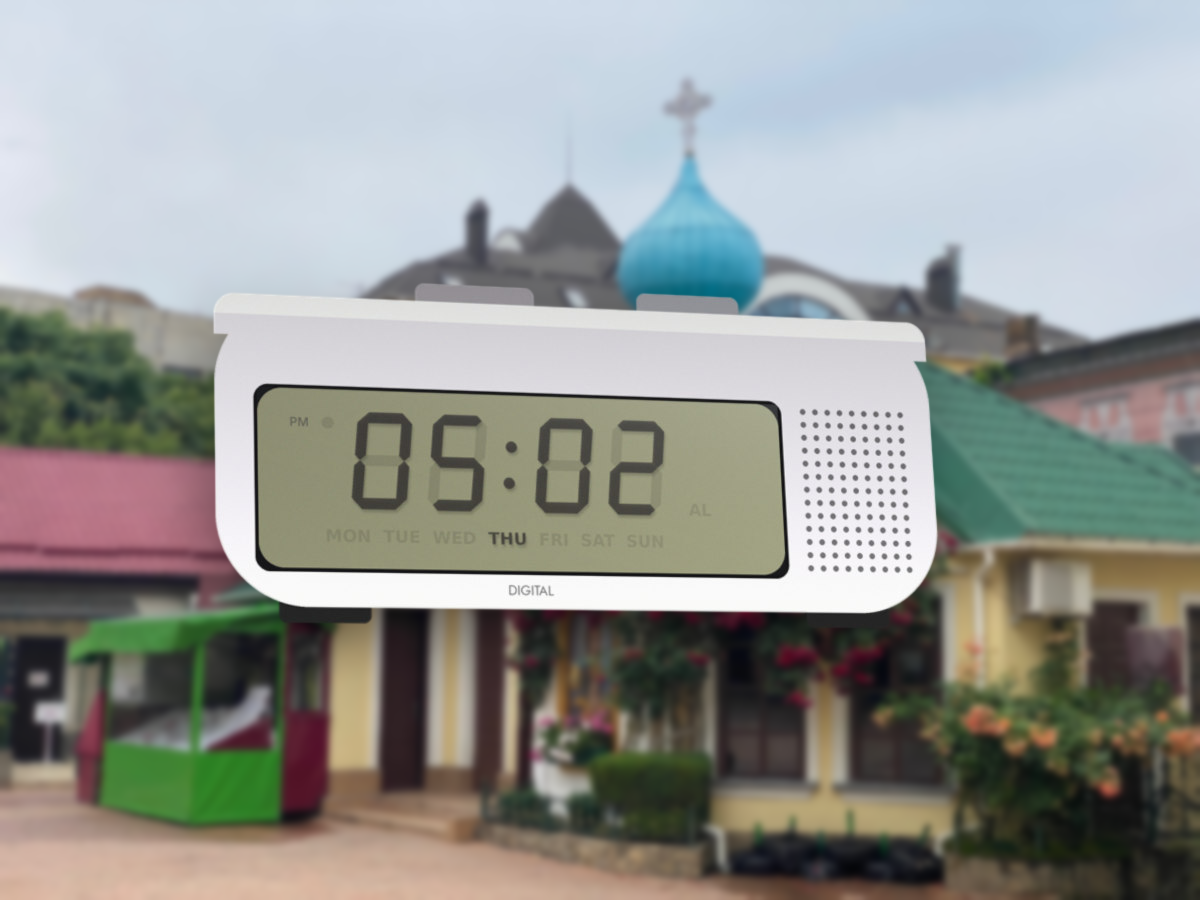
5:02
